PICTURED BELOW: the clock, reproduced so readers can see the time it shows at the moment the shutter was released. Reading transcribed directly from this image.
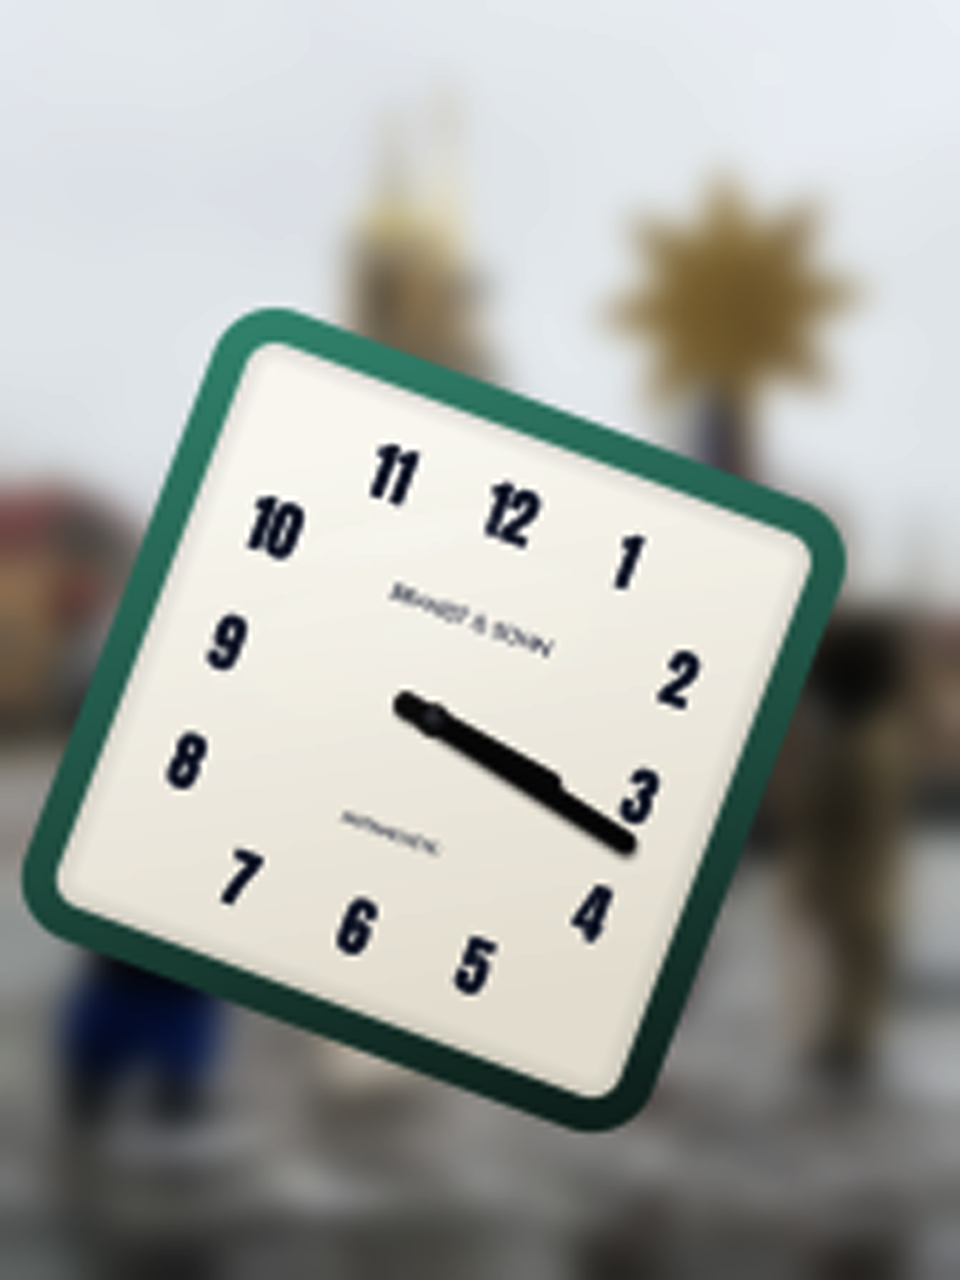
3:17
